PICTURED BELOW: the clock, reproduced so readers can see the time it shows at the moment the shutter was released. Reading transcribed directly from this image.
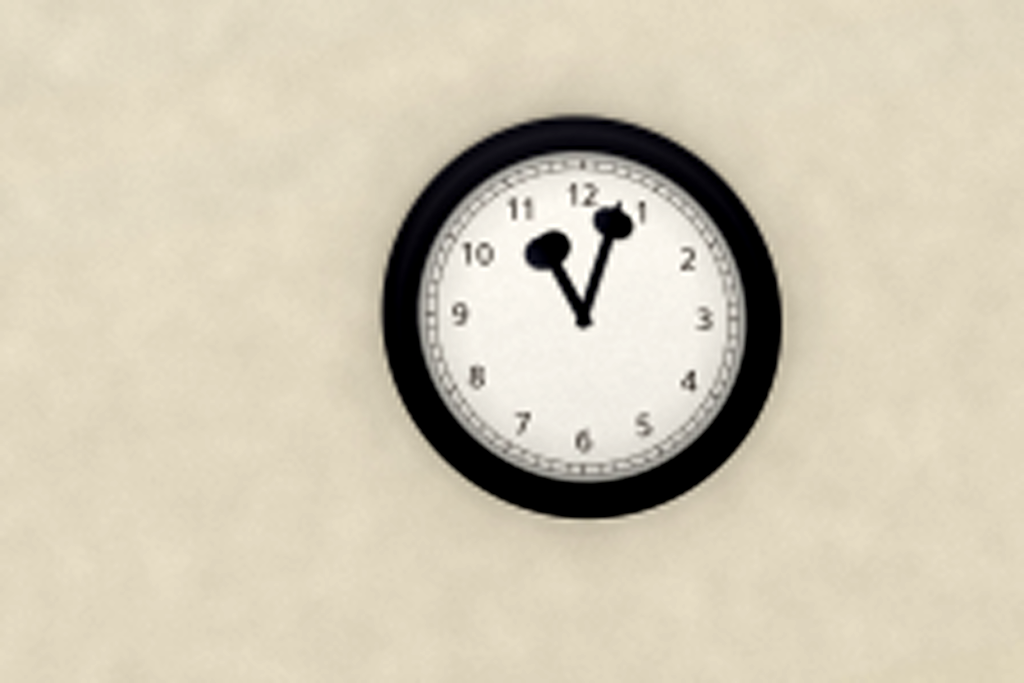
11:03
